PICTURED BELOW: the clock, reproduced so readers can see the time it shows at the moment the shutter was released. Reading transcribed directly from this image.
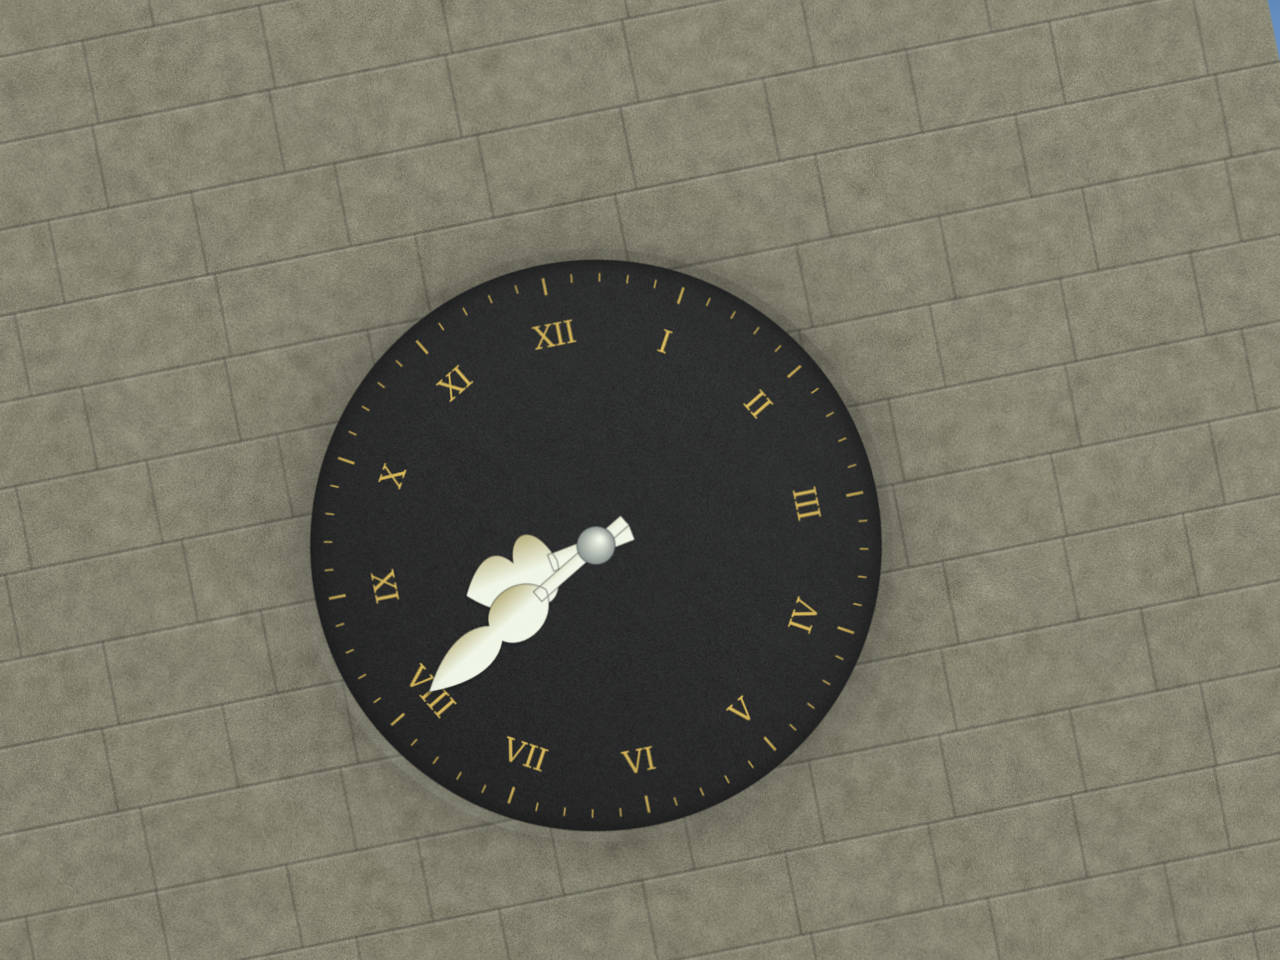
8:40
